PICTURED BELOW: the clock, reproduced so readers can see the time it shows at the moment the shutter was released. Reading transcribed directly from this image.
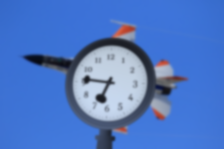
6:46
